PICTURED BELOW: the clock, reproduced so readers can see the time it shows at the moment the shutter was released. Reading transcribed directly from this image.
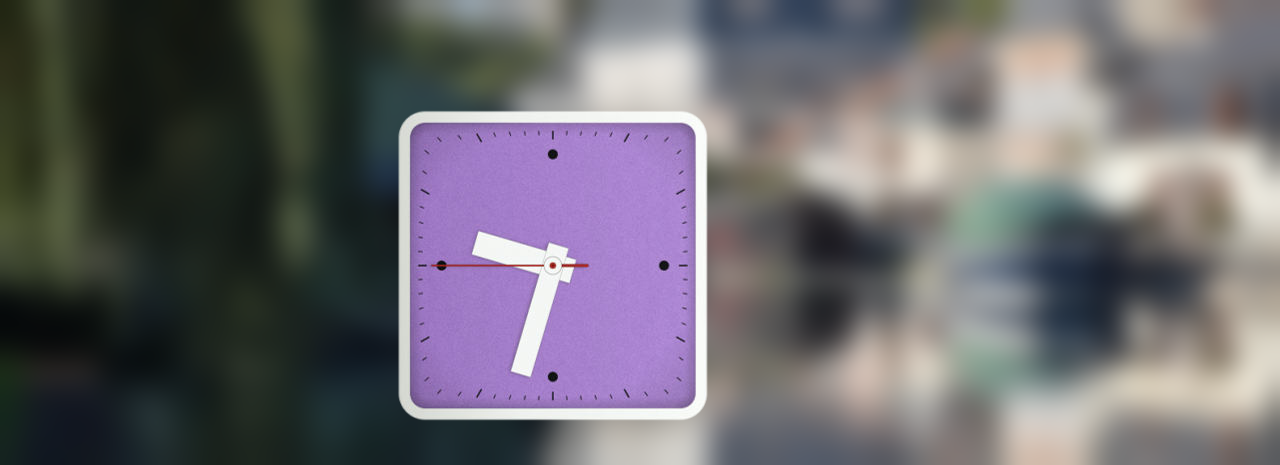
9:32:45
